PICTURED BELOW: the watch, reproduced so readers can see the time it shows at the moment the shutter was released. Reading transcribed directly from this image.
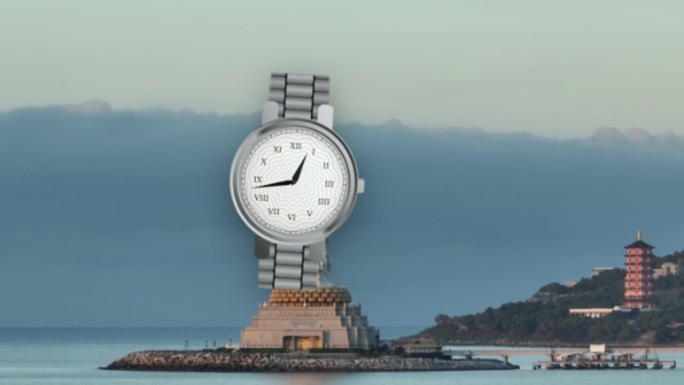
12:43
